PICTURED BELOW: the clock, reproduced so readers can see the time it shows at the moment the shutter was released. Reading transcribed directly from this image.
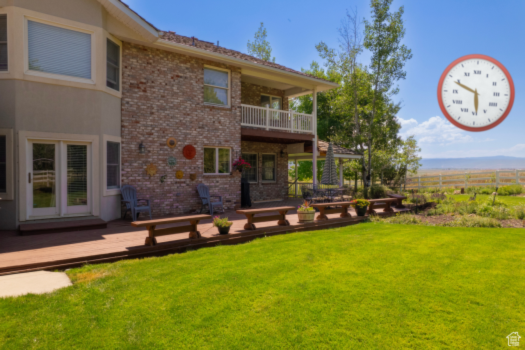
5:49
